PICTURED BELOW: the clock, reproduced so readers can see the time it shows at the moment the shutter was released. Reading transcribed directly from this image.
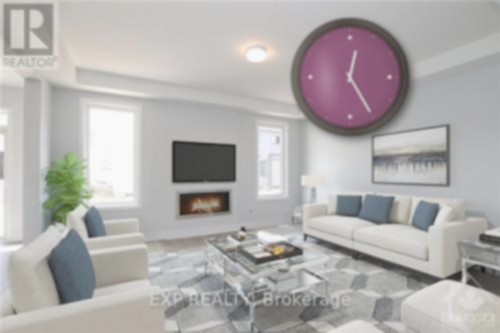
12:25
